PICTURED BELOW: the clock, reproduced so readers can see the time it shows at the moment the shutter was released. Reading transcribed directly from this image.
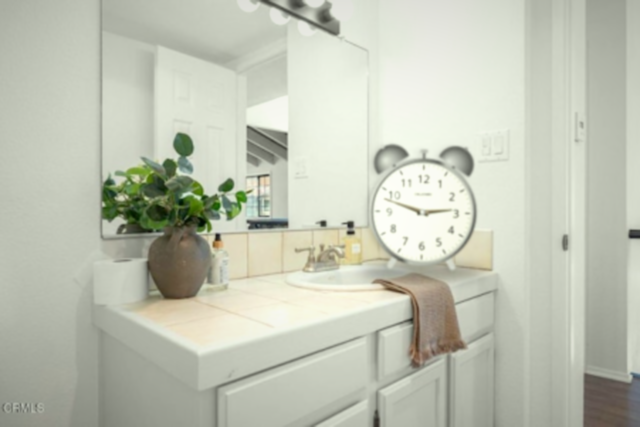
2:48
